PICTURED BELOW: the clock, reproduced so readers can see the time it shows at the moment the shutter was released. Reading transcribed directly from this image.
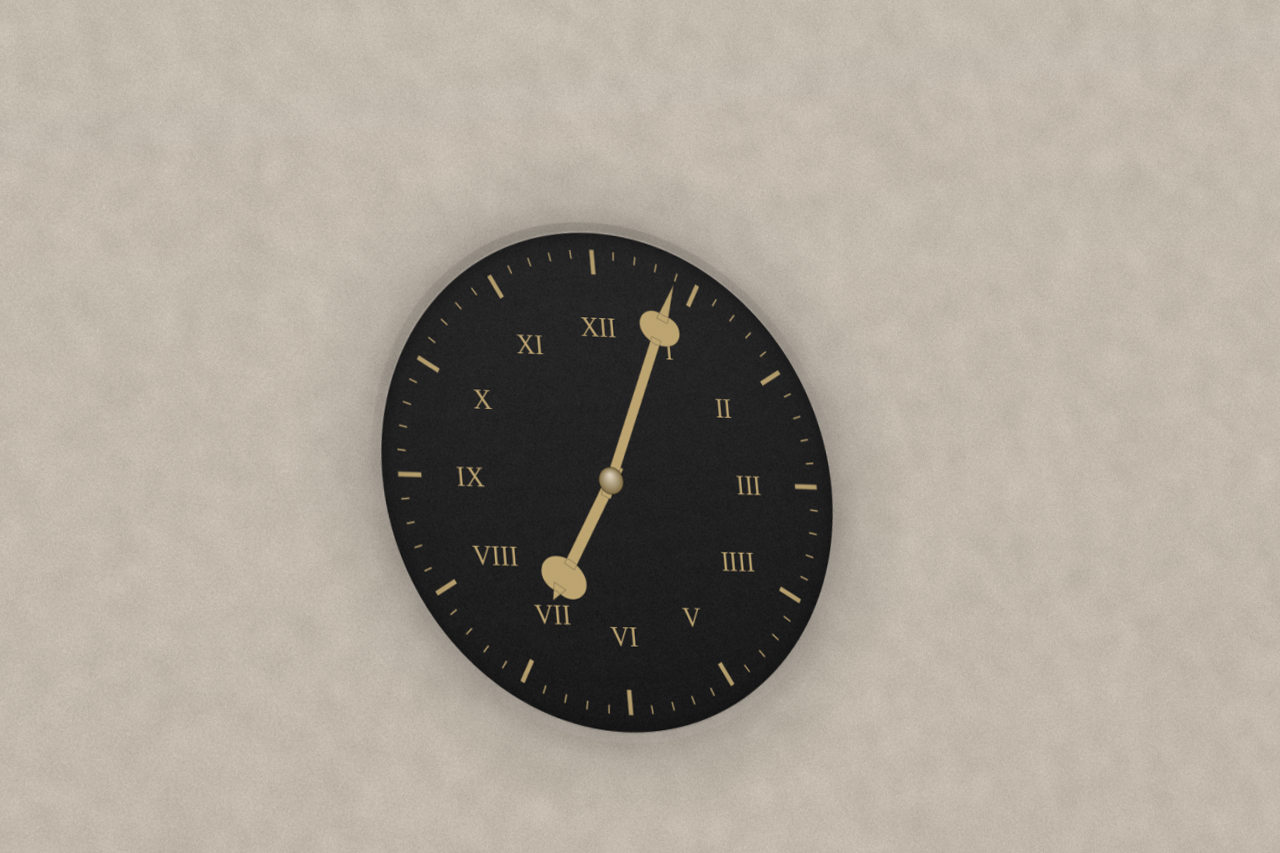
7:04
